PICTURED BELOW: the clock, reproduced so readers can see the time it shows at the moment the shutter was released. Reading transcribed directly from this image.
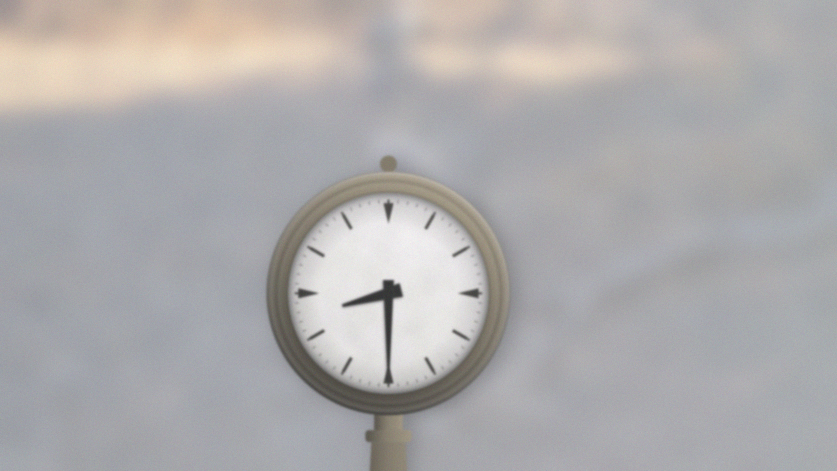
8:30
